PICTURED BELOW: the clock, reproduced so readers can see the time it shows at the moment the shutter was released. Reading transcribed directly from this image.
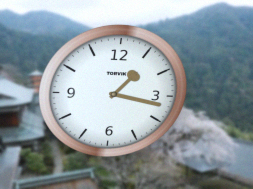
1:17
